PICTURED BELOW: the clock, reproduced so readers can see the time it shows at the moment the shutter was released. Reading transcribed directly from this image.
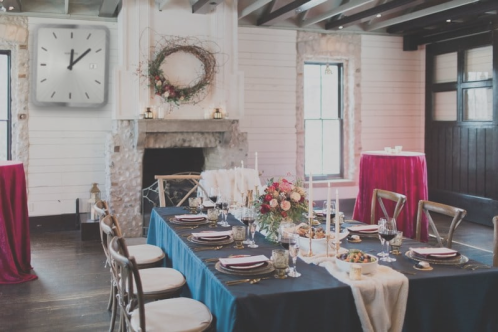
12:08
